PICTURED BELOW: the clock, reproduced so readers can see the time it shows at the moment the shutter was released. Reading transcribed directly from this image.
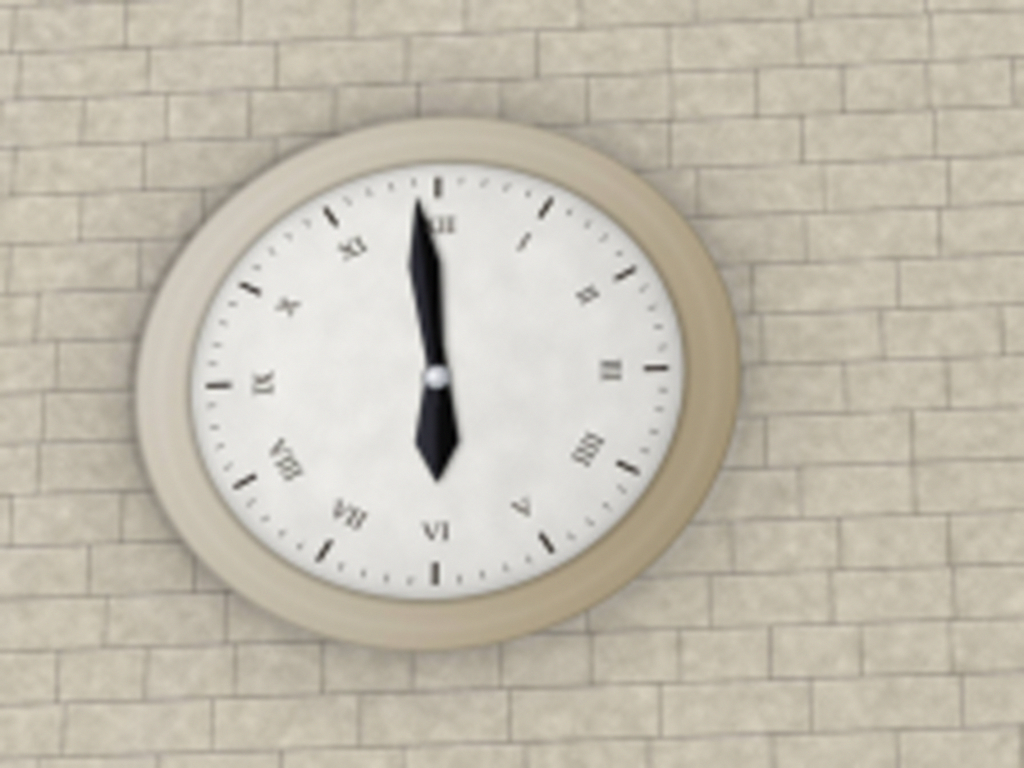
5:59
